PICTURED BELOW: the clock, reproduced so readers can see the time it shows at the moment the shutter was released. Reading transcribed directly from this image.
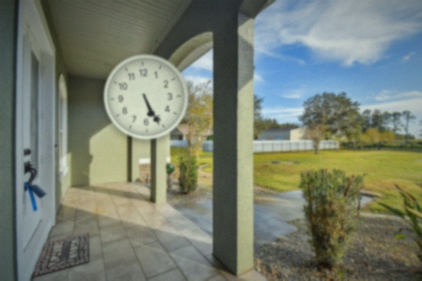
5:26
